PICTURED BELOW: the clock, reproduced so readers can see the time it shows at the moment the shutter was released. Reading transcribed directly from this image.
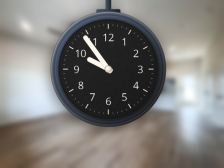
9:54
